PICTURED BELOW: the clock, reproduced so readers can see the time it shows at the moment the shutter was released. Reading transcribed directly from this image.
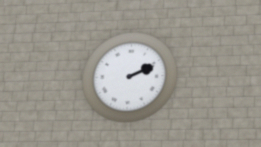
2:11
